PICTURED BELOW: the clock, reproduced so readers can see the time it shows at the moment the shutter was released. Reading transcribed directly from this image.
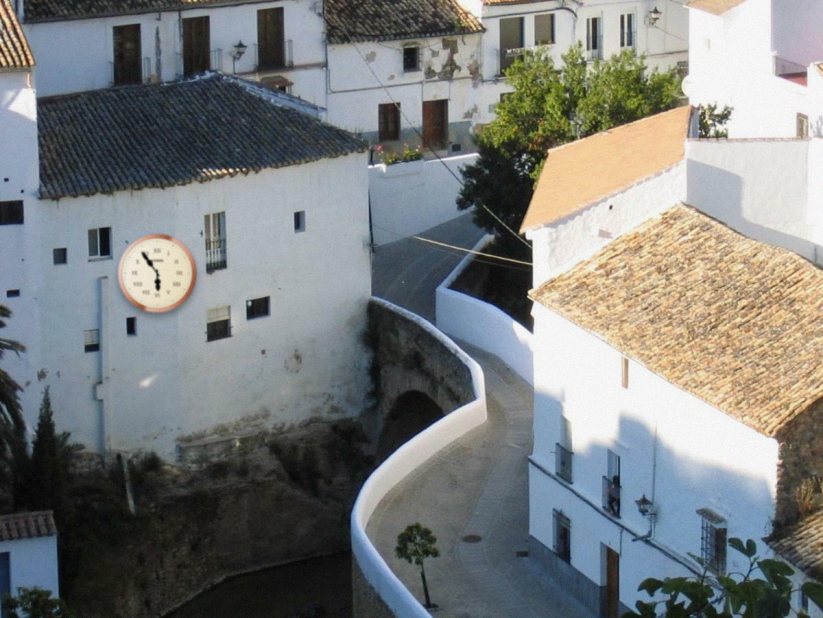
5:54
